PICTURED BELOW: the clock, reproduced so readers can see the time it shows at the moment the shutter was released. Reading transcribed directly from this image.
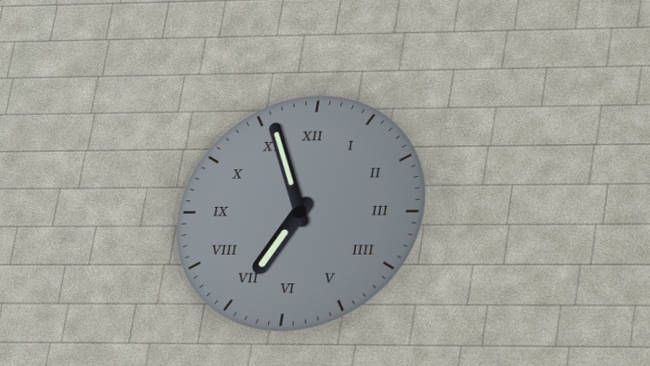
6:56
